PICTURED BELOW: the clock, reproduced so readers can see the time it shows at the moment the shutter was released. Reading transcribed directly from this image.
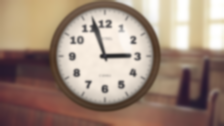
2:57
